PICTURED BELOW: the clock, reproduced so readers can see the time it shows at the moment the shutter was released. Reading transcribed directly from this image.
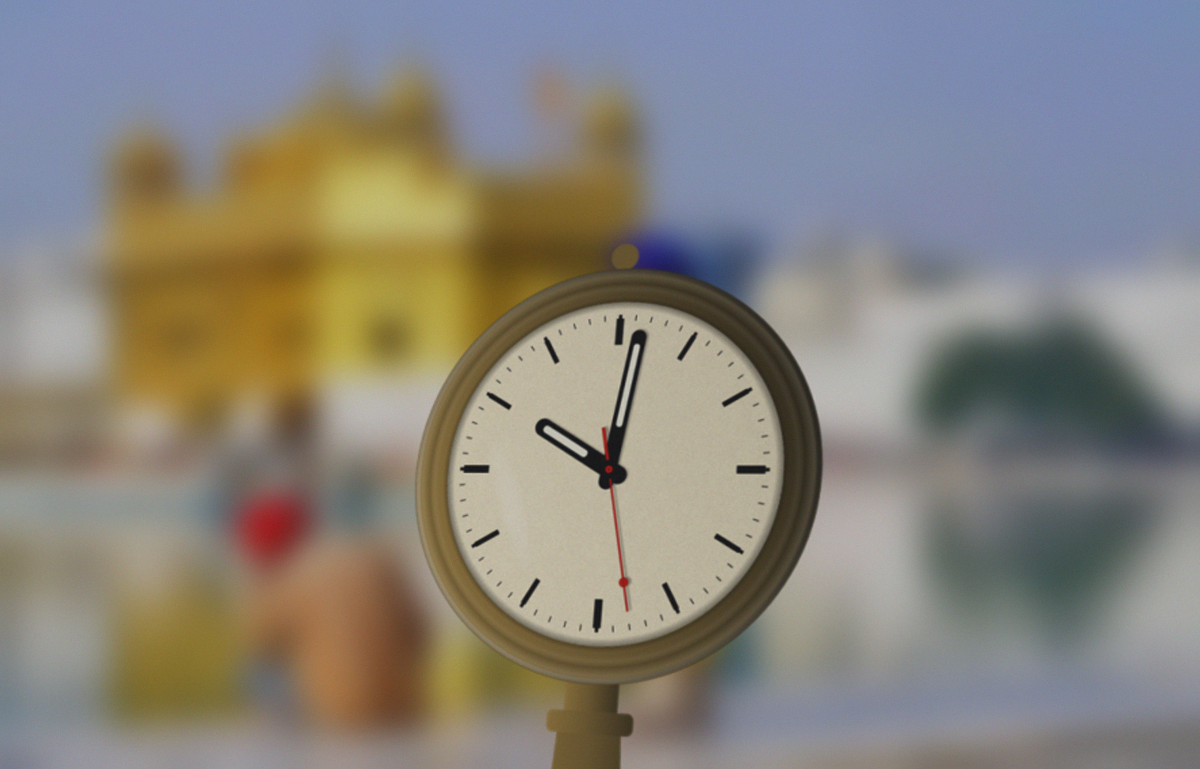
10:01:28
